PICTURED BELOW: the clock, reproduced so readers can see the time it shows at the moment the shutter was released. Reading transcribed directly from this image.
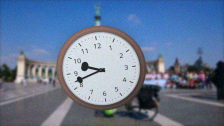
9:42
